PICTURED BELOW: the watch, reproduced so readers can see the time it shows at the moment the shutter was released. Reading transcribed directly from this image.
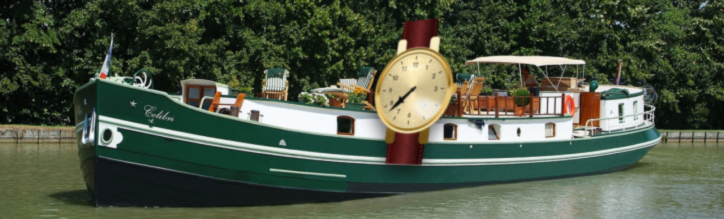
7:38
